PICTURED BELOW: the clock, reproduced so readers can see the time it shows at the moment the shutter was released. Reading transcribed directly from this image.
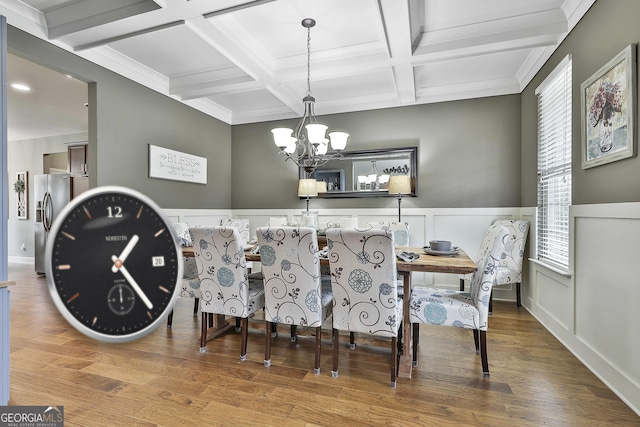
1:24
